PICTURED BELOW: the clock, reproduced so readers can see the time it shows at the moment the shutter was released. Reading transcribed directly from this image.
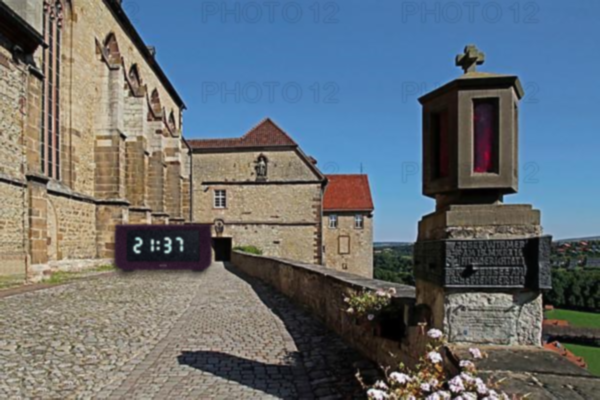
21:37
